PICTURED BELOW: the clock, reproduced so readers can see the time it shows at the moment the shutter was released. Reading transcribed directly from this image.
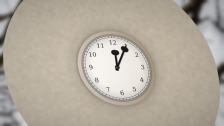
12:05
